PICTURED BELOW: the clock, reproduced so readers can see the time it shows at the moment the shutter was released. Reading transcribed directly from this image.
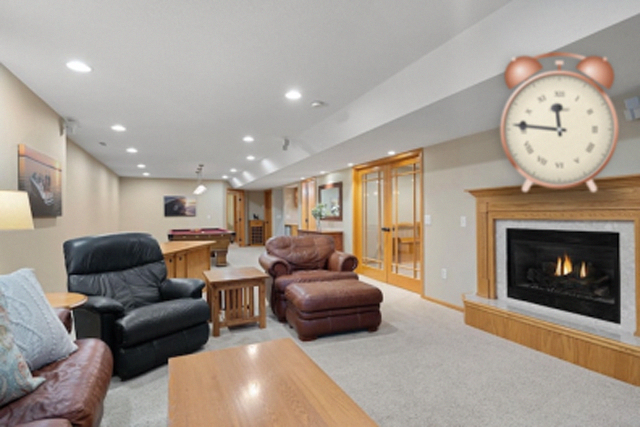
11:46
